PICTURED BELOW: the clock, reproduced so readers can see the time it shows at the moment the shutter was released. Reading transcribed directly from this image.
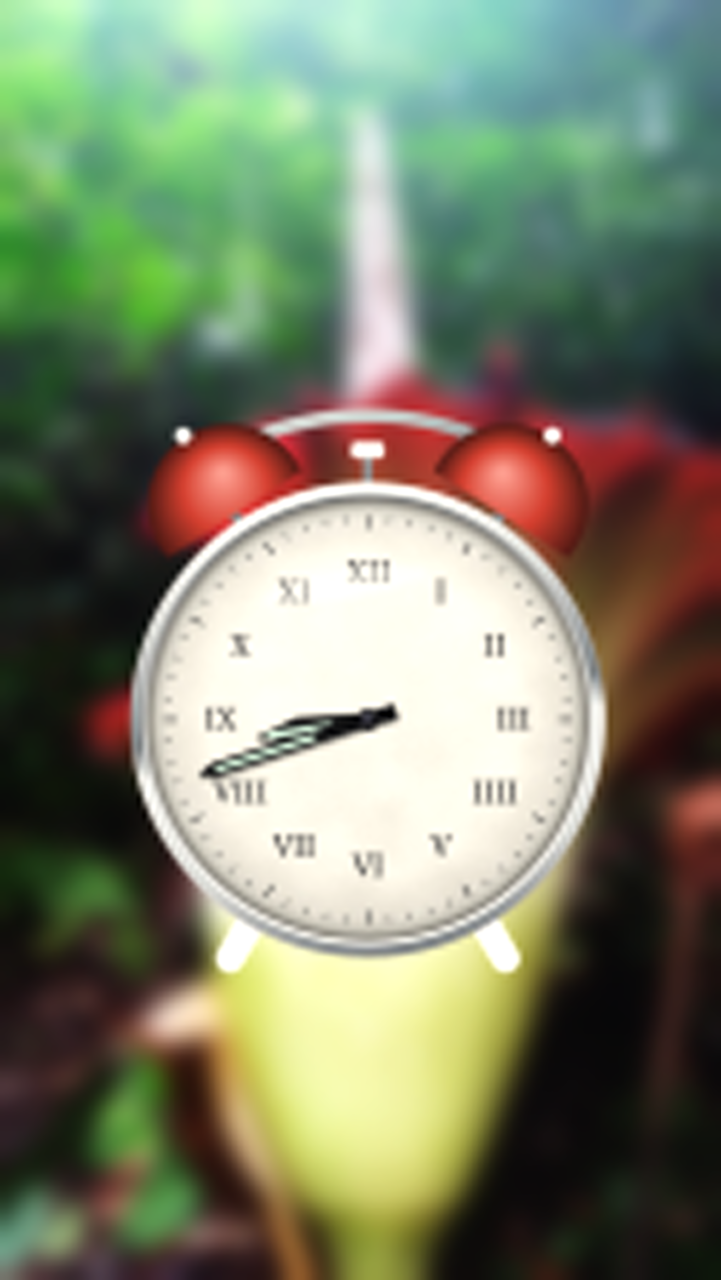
8:42
